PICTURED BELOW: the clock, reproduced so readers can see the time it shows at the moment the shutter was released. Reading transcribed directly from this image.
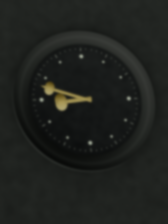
8:48
